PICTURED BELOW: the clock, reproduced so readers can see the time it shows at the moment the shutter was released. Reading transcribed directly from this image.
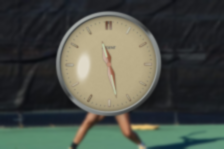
11:28
